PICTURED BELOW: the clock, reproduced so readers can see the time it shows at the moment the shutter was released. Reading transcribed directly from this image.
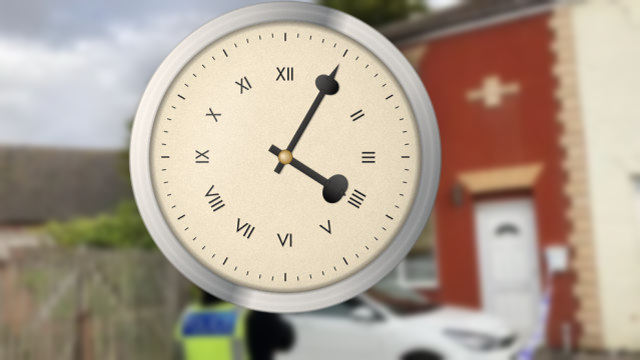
4:05
